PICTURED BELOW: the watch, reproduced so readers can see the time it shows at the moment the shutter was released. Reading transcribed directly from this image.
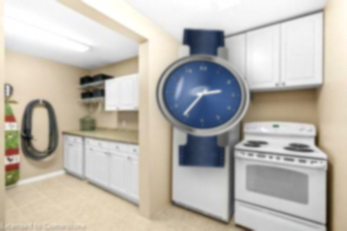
2:36
